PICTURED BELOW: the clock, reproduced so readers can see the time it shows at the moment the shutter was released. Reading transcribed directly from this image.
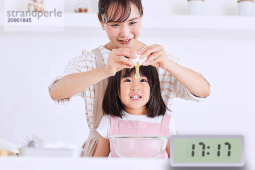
17:17
